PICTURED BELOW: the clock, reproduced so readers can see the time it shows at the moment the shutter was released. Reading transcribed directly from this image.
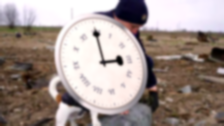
3:00
